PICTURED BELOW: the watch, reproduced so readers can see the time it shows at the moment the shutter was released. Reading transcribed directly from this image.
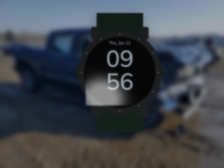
9:56
